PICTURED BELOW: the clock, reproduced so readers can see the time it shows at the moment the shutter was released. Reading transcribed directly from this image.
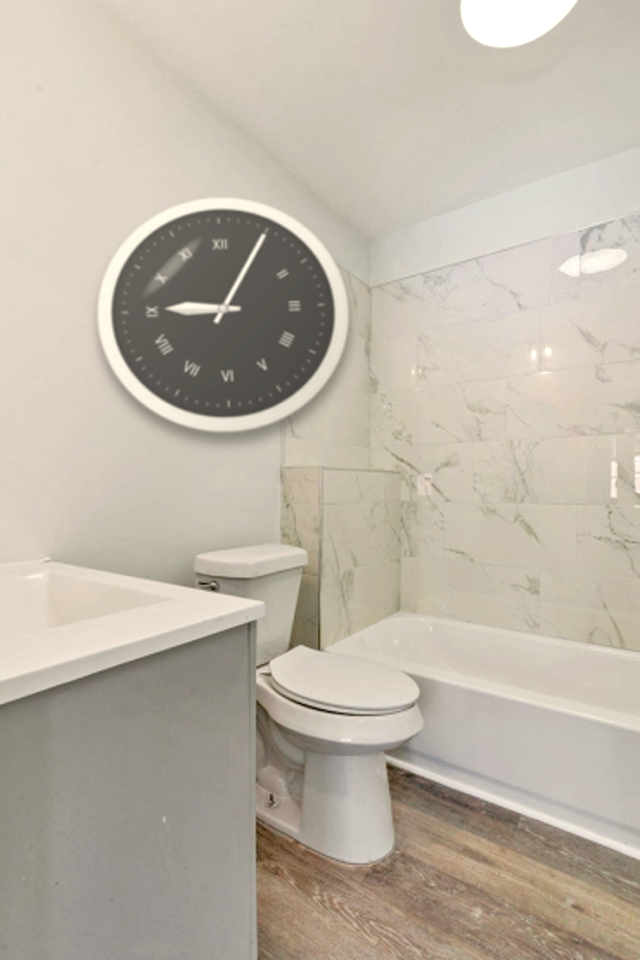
9:05
